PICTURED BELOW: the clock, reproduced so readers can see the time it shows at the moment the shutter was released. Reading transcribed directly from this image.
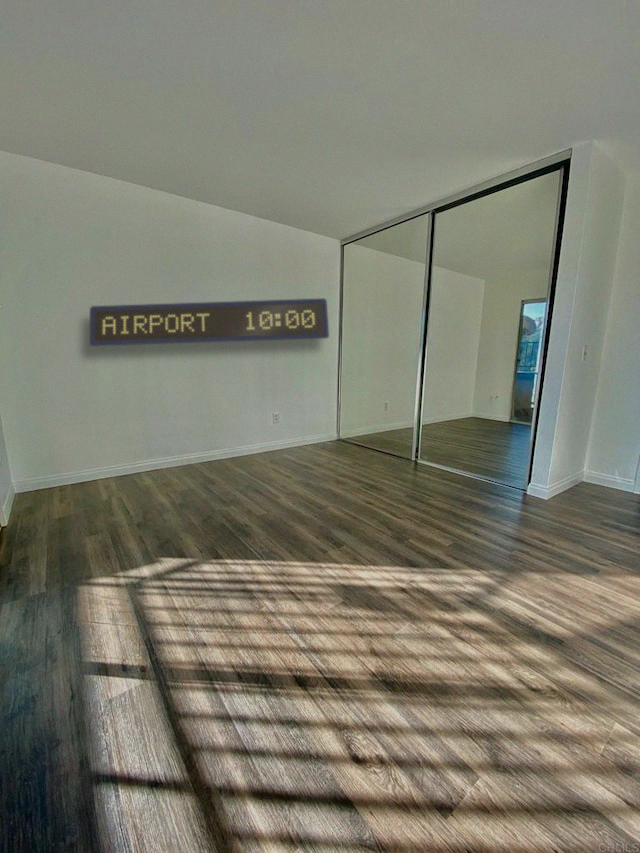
10:00
